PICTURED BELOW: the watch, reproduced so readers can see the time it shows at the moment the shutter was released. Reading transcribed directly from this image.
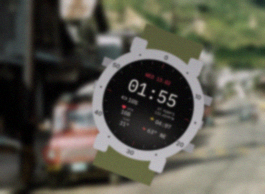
1:55
